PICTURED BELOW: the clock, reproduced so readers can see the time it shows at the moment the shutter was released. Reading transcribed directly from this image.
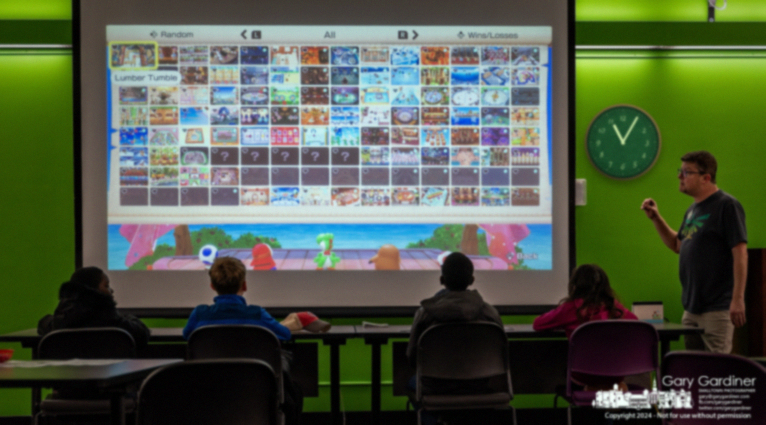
11:05
